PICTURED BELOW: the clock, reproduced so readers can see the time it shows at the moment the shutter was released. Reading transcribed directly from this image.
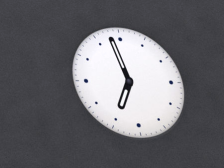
6:58
